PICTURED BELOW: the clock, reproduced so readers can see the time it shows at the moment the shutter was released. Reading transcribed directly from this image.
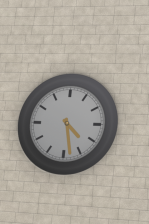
4:28
